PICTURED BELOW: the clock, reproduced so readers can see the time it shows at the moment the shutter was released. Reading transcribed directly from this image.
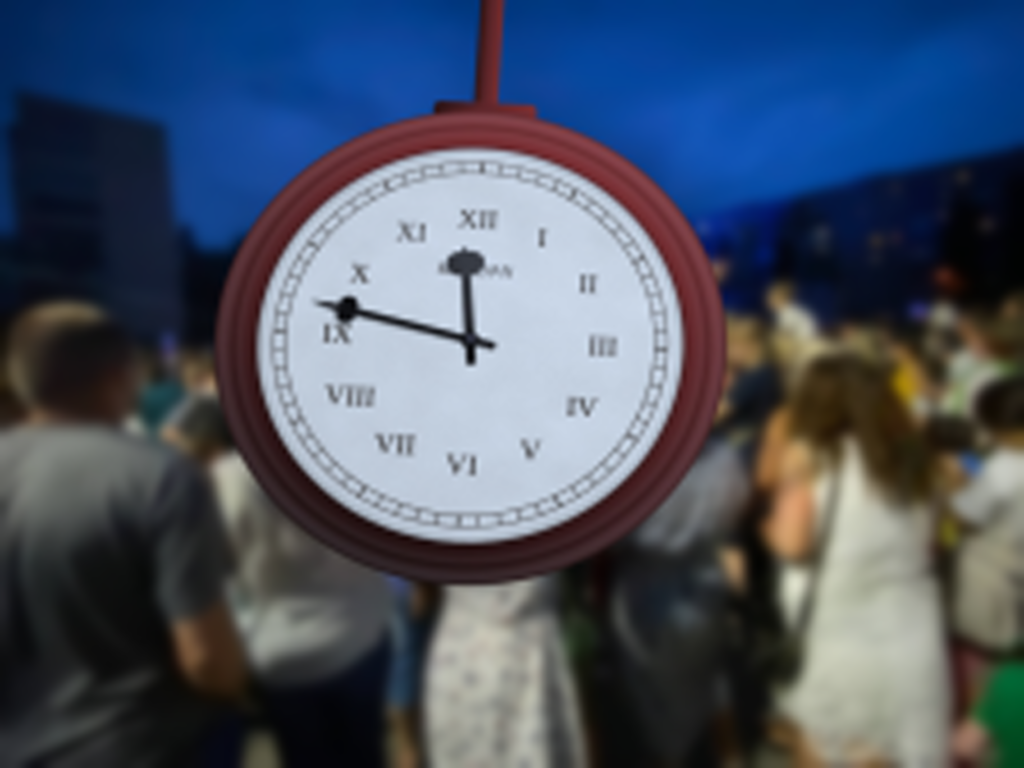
11:47
